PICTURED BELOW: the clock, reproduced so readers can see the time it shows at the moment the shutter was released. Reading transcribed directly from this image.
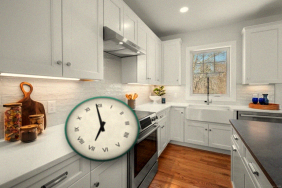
6:59
